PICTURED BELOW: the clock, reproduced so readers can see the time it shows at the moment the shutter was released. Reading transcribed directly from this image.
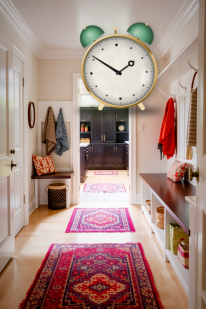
1:51
